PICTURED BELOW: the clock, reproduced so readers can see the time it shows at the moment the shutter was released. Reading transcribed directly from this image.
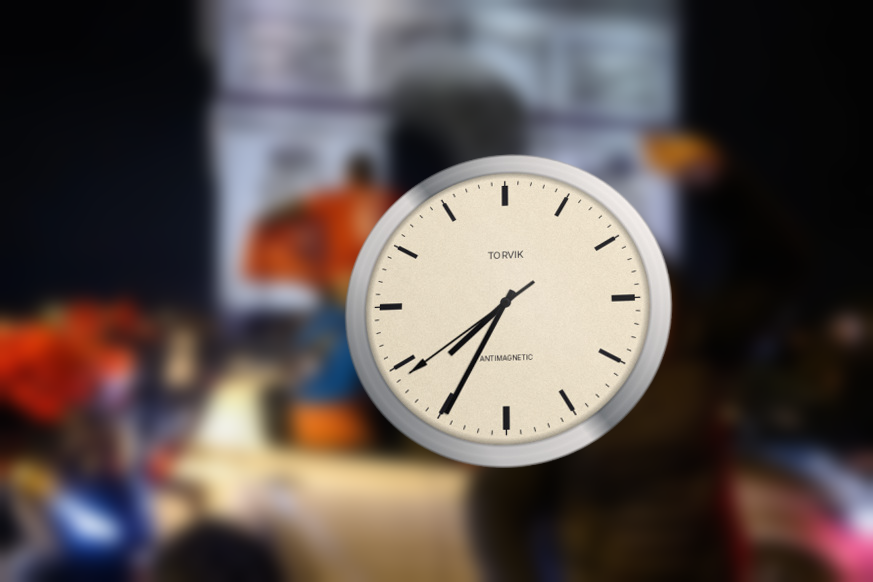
7:34:39
